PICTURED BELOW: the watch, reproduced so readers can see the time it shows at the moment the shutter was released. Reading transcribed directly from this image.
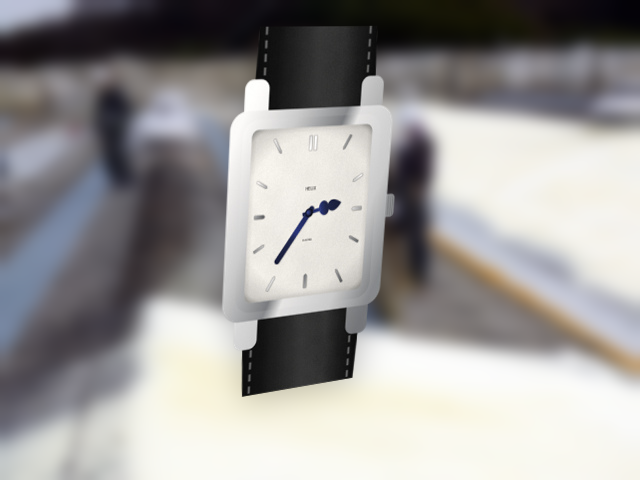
2:36
